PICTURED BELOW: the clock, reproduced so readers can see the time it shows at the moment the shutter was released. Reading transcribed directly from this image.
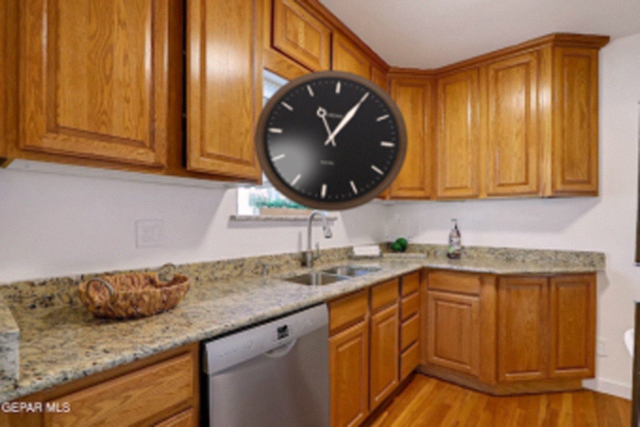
11:05
